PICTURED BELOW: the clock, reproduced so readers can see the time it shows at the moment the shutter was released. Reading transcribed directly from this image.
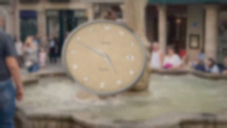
4:49
